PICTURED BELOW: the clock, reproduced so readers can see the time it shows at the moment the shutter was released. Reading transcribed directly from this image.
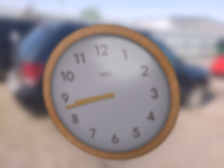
8:43
